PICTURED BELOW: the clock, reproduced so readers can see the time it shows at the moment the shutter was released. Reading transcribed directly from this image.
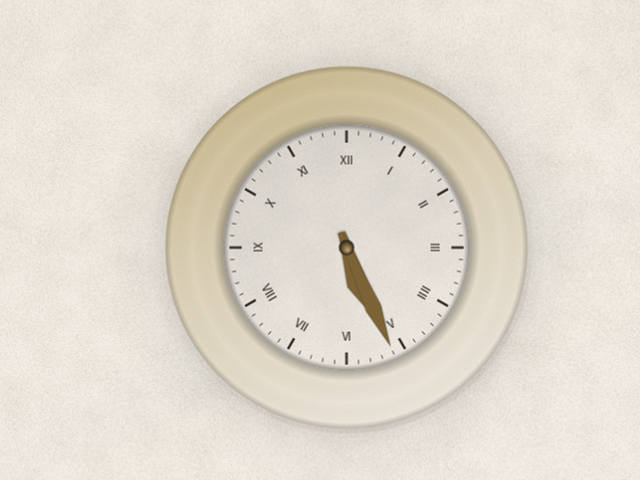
5:26
